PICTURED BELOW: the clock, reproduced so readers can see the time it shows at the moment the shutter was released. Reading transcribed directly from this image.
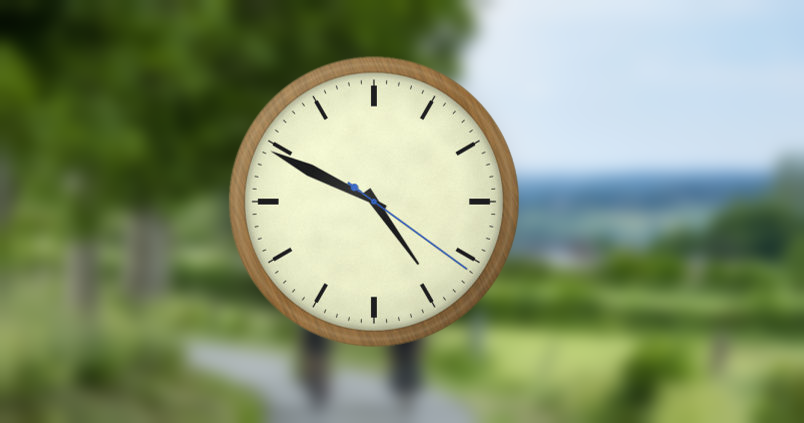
4:49:21
